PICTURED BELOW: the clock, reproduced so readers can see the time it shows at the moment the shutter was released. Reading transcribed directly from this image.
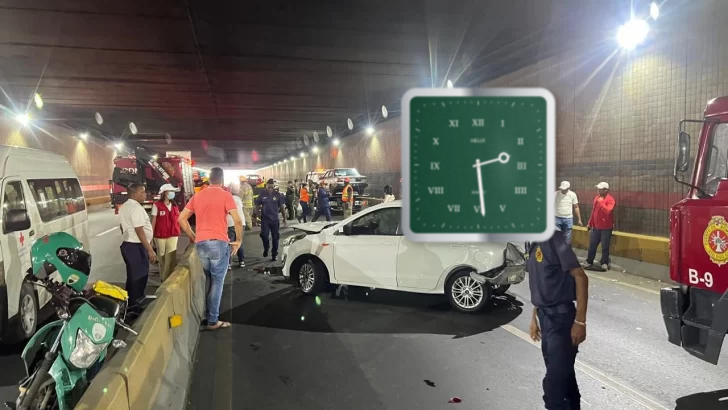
2:29
